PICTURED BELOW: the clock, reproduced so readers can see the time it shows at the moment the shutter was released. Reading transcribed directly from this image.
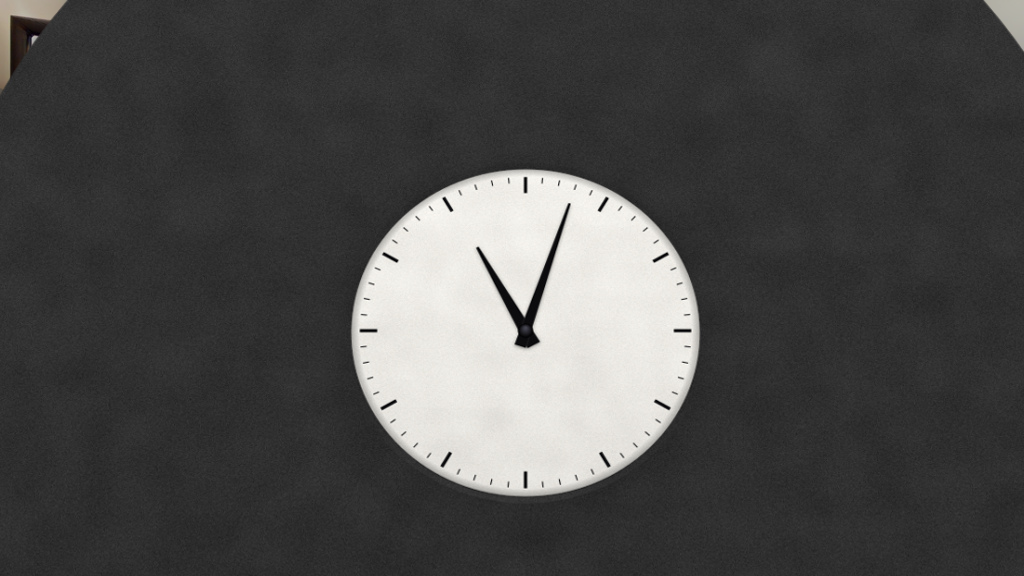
11:03
